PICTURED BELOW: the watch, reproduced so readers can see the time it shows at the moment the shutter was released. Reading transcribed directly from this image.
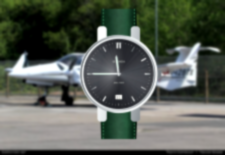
11:45
